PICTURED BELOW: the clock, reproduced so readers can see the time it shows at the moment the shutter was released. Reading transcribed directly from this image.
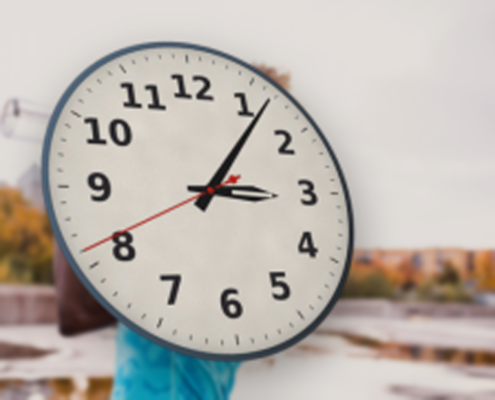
3:06:41
